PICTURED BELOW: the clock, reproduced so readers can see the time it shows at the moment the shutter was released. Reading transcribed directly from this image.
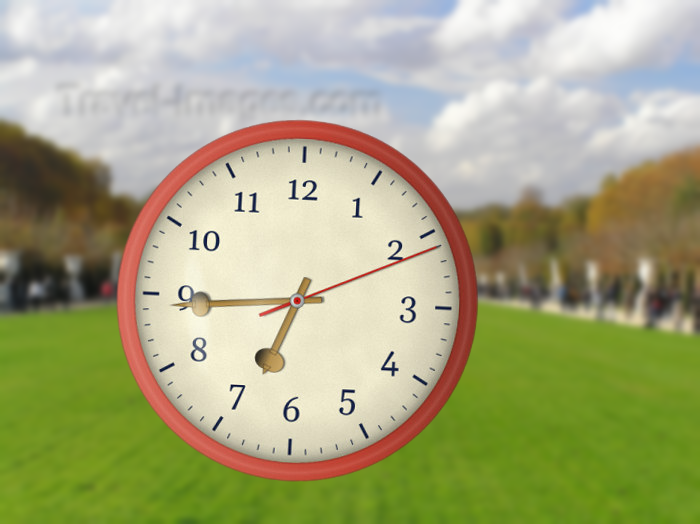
6:44:11
